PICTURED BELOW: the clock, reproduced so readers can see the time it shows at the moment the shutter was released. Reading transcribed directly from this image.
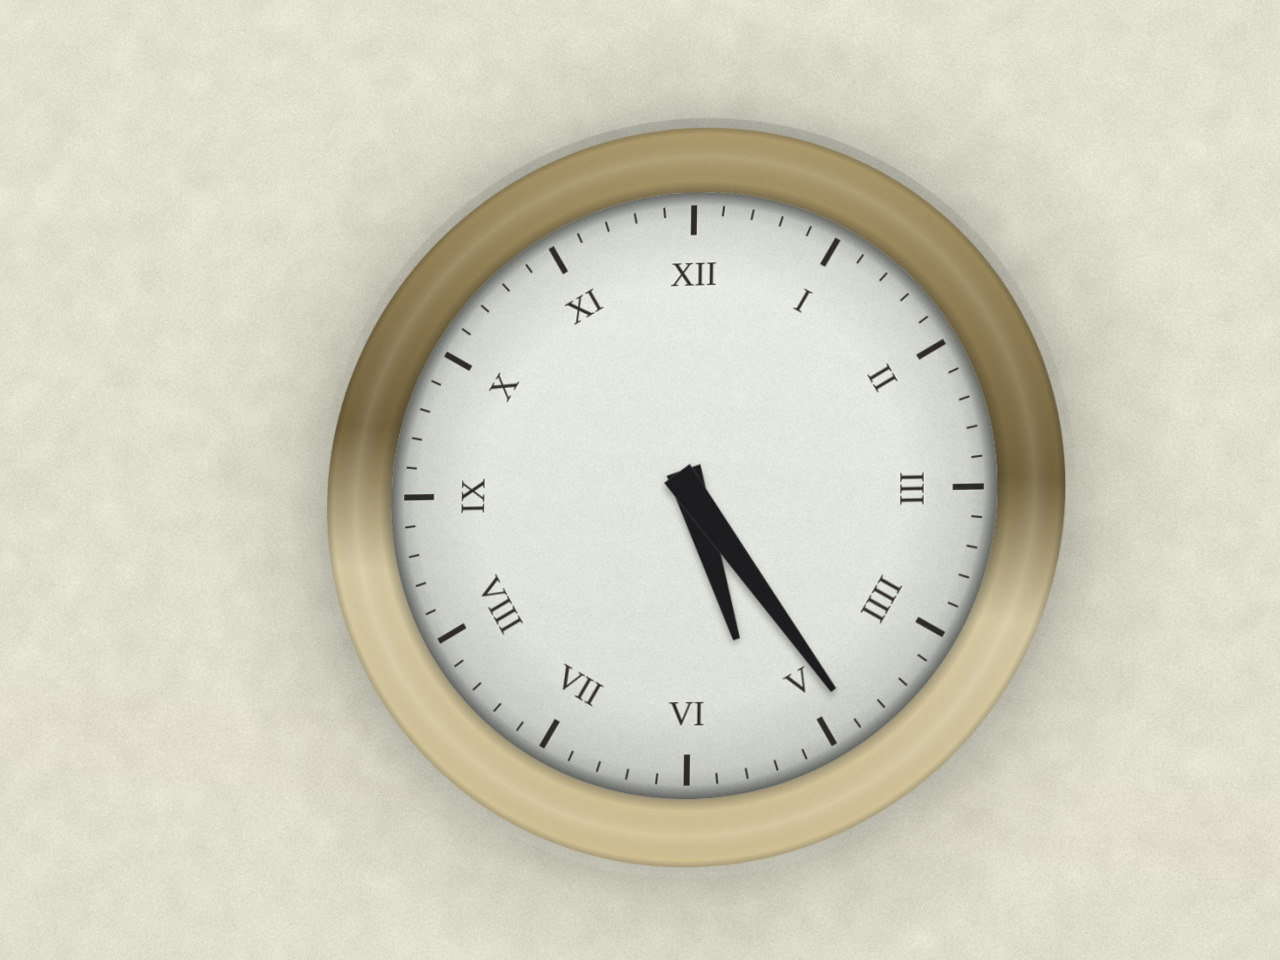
5:24
